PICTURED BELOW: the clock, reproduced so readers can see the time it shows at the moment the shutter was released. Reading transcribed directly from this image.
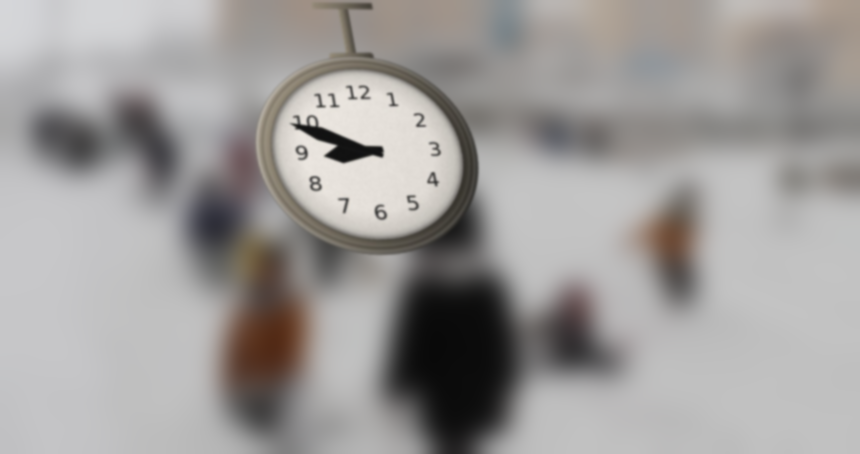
8:49
